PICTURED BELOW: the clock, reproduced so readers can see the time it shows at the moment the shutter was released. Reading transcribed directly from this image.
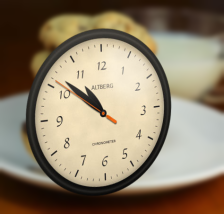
10:51:51
